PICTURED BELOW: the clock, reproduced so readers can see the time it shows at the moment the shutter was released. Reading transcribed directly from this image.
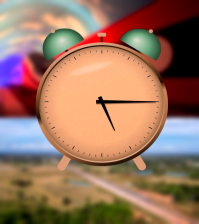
5:15
